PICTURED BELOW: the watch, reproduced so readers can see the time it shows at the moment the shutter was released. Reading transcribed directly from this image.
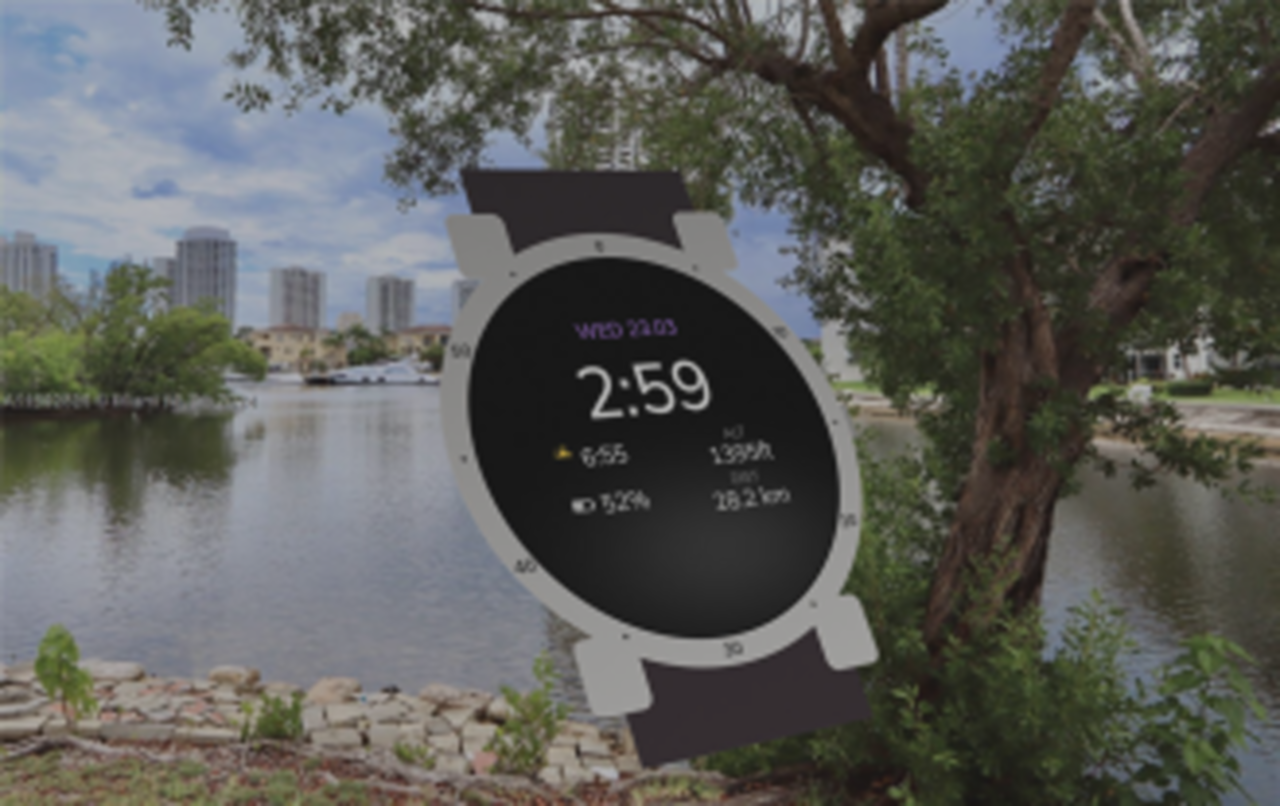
2:59
